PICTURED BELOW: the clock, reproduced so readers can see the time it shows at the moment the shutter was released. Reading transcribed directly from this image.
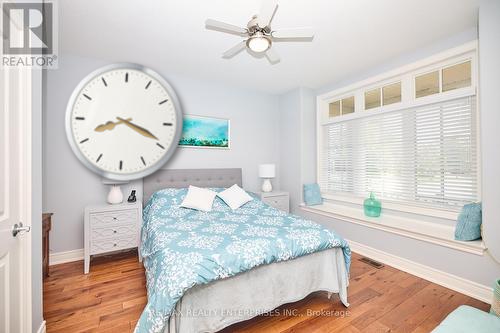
8:19
